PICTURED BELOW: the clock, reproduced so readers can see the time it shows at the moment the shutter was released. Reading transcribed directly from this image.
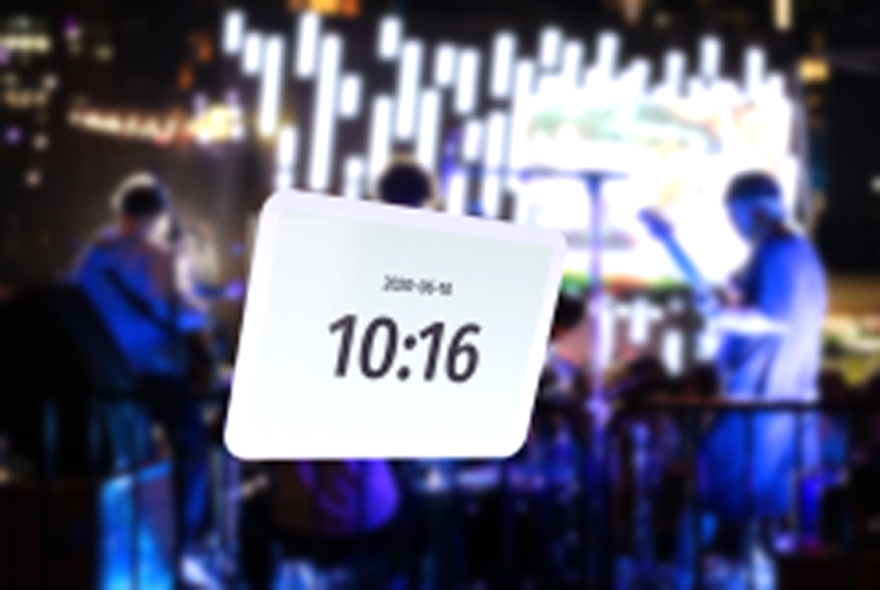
10:16
